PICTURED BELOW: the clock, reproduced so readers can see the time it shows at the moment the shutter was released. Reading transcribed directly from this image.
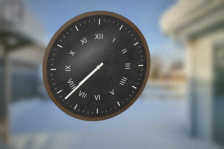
7:38
